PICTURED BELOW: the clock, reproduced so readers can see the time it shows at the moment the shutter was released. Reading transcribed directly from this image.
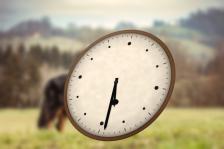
5:29
